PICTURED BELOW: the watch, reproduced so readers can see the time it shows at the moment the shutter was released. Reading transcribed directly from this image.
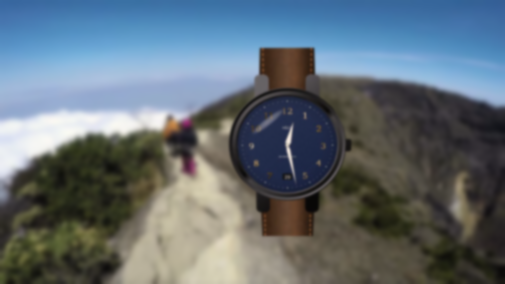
12:28
